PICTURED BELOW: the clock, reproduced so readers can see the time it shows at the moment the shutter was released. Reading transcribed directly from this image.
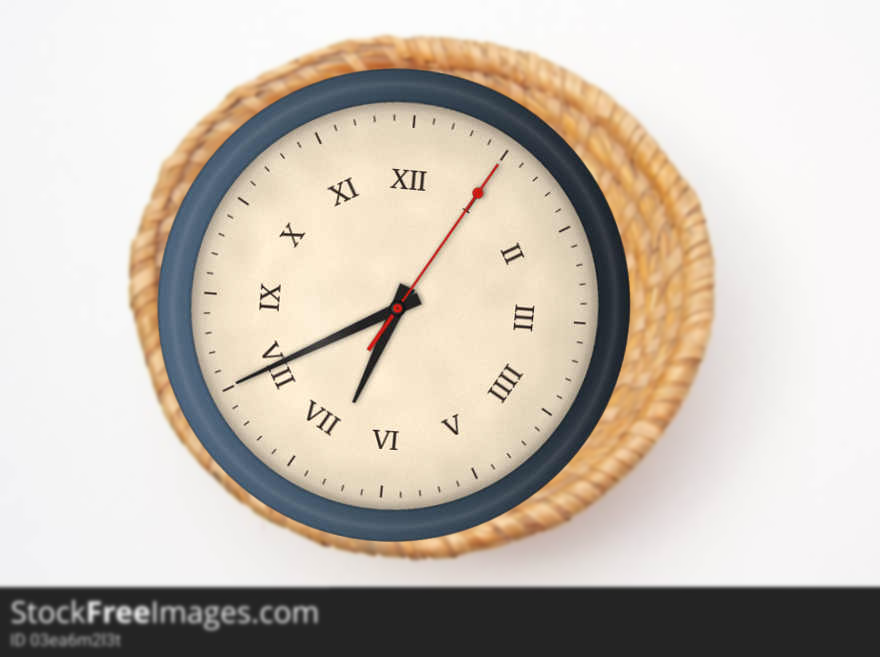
6:40:05
